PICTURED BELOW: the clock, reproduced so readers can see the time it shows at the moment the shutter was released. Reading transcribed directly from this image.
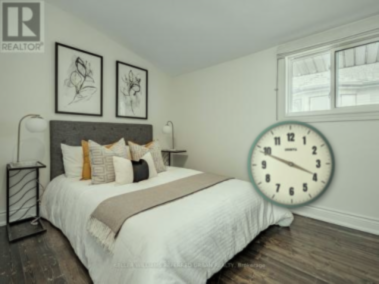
3:49
